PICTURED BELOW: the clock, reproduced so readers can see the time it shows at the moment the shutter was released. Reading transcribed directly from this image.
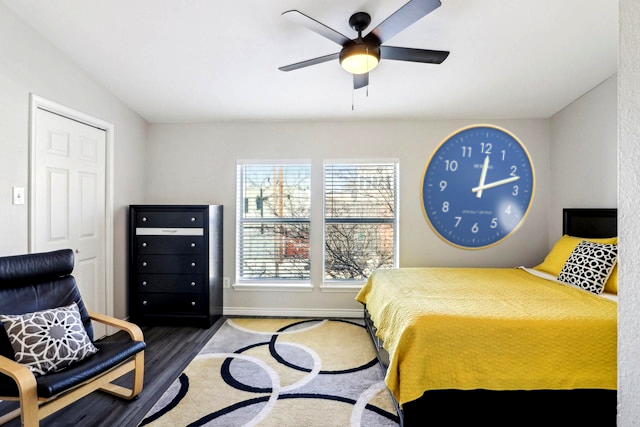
12:12
